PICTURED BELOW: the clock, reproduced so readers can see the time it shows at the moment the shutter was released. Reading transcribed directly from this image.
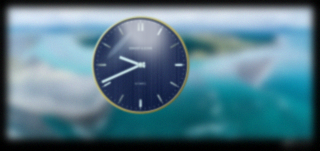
9:41
